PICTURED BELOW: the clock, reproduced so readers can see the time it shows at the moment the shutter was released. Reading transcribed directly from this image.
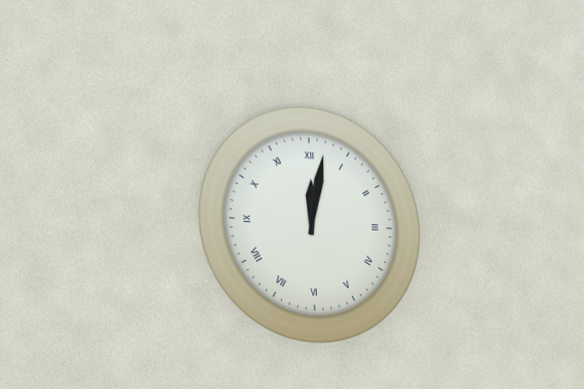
12:02
